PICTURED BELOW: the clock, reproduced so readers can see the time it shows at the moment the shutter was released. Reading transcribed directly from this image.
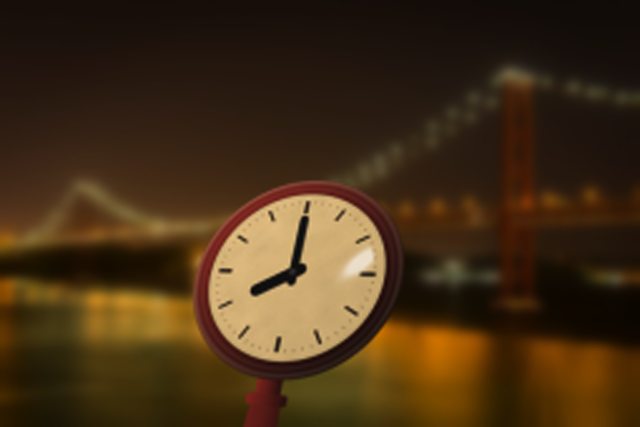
8:00
